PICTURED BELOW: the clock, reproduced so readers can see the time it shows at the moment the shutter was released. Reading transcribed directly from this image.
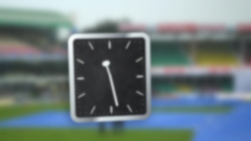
11:28
